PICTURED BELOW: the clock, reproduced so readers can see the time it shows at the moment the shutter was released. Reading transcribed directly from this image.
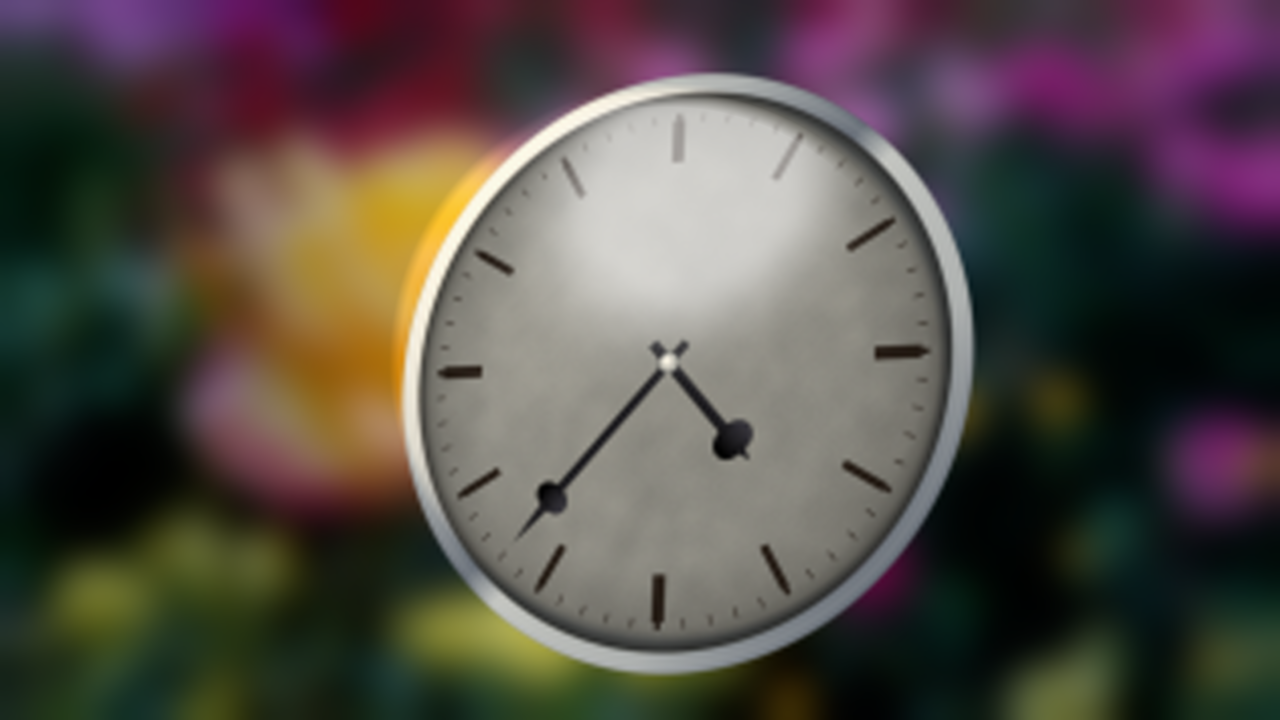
4:37
